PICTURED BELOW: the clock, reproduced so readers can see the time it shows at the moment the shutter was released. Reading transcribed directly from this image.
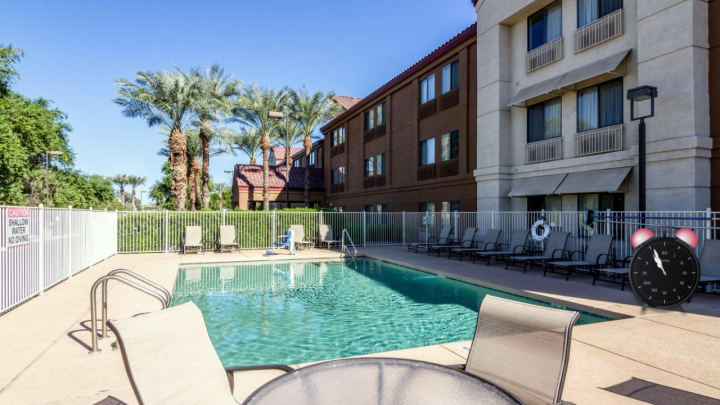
10:56
